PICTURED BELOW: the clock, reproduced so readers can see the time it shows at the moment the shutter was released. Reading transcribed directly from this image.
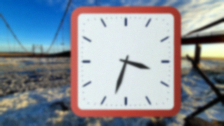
3:33
